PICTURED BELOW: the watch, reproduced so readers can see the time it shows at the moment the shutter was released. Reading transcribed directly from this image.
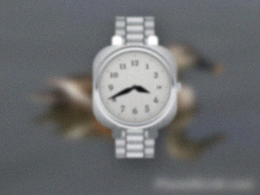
3:41
